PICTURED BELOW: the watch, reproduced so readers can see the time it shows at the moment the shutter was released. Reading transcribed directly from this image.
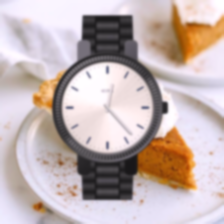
12:23
